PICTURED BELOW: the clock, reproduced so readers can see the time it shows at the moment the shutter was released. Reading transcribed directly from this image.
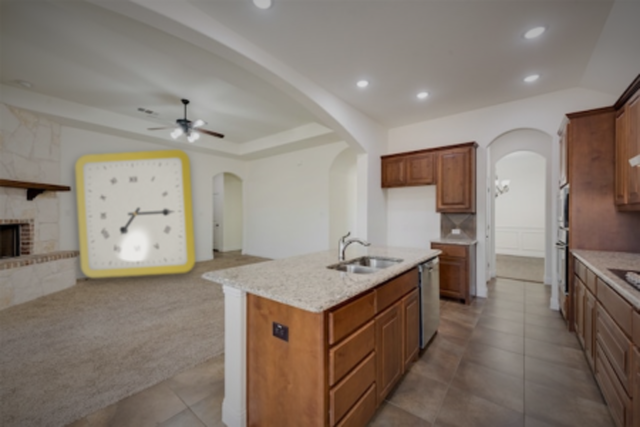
7:15
